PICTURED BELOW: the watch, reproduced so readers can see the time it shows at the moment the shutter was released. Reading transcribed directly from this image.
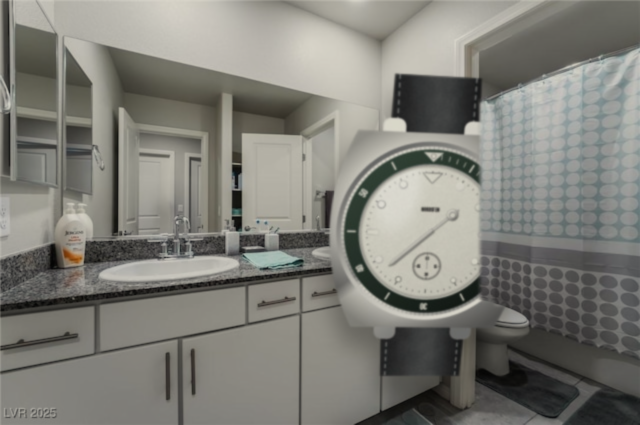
1:38
